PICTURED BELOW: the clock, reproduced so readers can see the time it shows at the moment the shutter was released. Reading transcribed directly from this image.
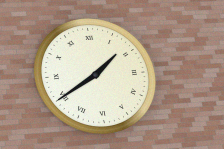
1:40
